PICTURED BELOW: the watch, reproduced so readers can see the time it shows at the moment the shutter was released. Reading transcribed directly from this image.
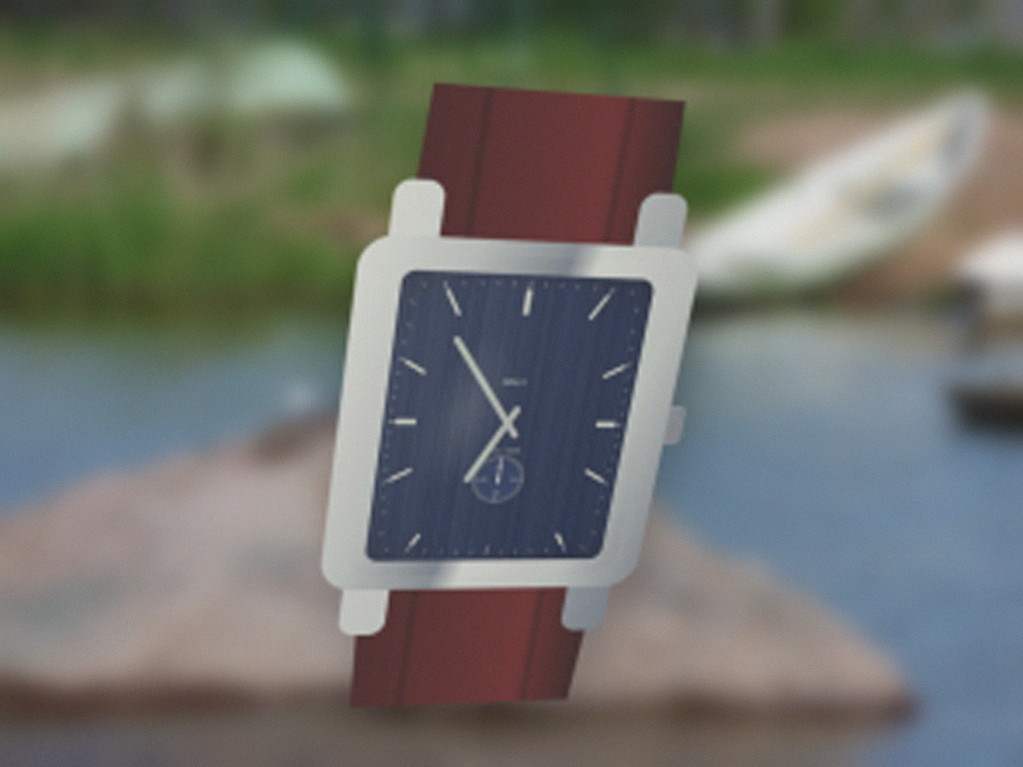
6:54
